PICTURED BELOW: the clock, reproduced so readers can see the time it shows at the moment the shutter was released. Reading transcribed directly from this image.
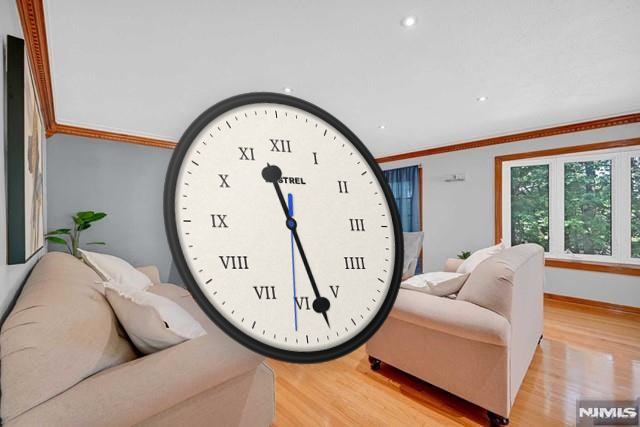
11:27:31
